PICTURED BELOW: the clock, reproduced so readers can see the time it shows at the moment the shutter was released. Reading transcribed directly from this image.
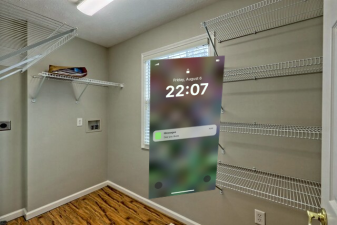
22:07
